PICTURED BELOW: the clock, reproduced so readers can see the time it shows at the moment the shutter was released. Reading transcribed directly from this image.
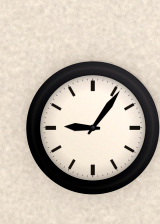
9:06
